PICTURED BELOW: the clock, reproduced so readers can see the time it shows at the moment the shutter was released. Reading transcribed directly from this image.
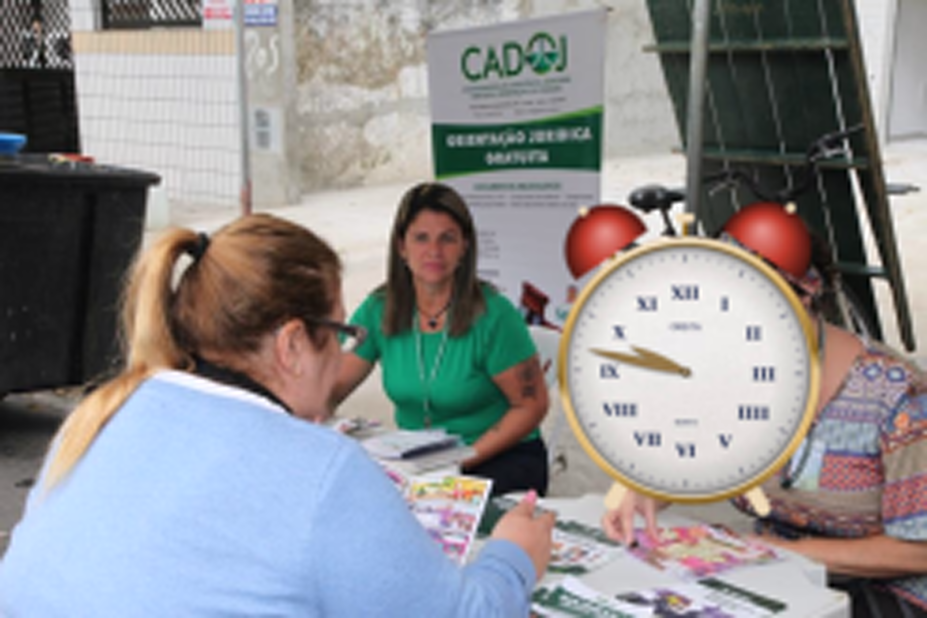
9:47
